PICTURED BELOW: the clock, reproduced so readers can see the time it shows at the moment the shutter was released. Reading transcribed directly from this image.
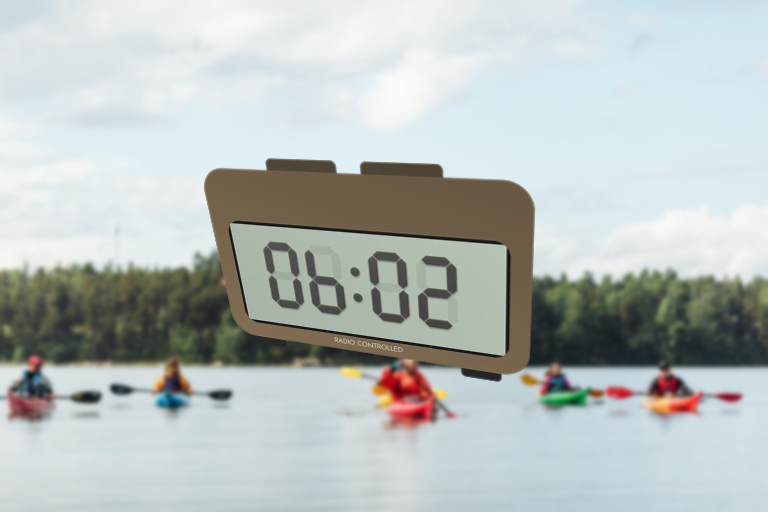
6:02
